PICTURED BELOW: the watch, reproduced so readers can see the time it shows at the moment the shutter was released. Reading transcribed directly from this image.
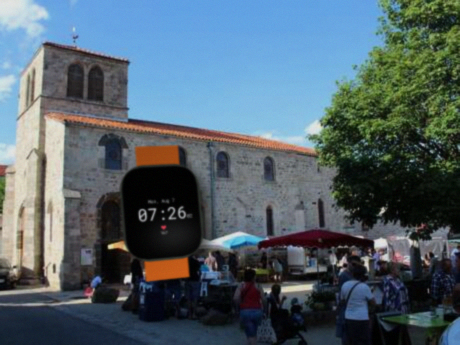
7:26
